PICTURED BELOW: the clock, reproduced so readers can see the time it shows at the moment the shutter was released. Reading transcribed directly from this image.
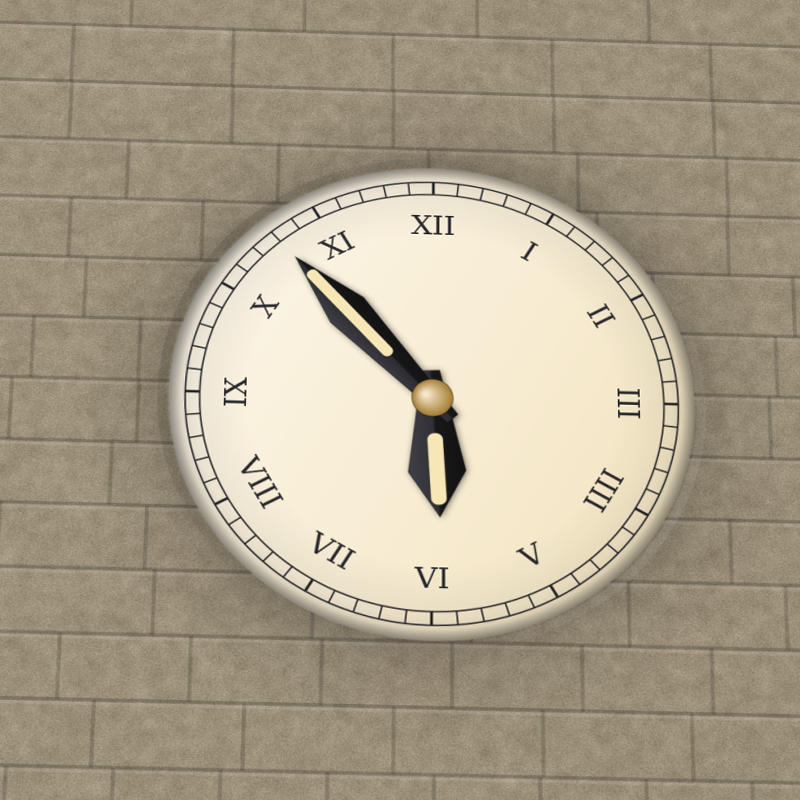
5:53
